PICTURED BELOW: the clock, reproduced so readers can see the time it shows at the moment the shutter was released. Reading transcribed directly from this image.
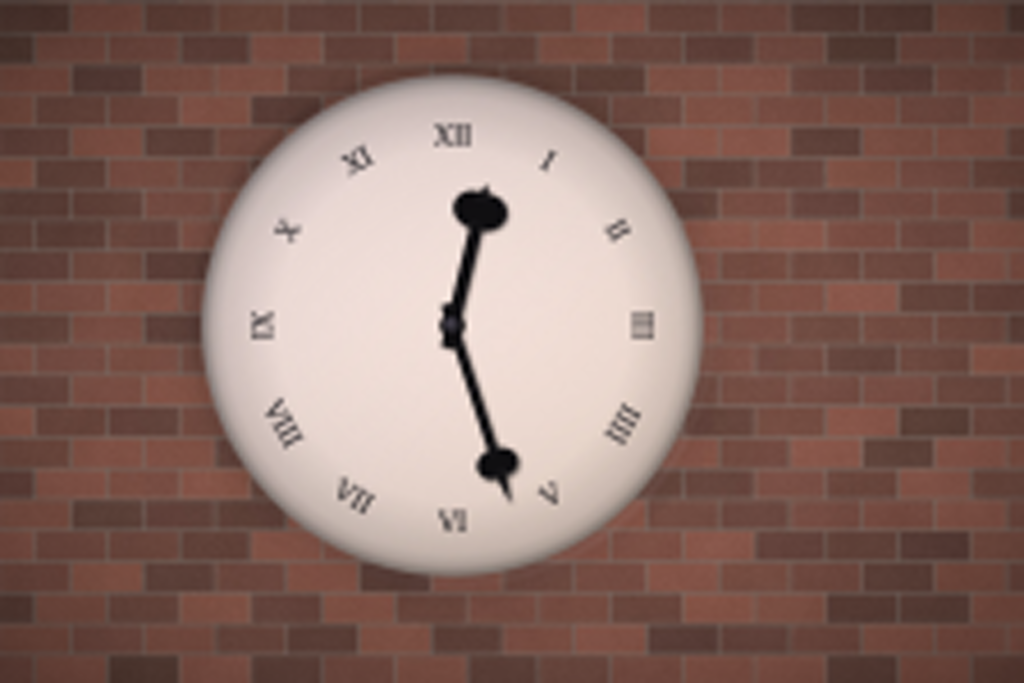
12:27
